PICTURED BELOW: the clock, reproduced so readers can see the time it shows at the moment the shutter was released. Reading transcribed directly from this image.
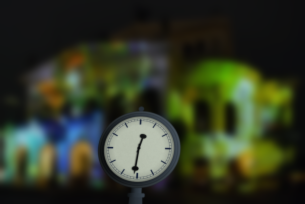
12:31
